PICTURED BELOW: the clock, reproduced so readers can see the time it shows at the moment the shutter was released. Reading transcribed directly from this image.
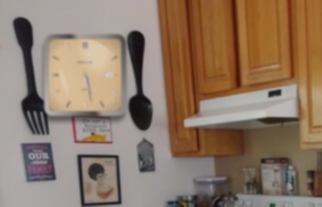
5:28
